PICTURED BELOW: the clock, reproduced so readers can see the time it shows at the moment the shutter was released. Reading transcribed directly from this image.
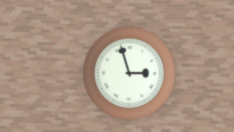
2:57
